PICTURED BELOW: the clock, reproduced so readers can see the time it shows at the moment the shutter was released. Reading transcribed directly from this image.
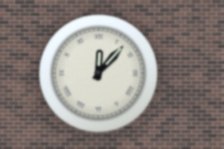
12:07
